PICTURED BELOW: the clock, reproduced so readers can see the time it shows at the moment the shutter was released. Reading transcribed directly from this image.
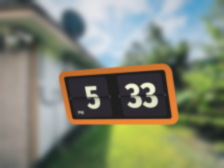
5:33
